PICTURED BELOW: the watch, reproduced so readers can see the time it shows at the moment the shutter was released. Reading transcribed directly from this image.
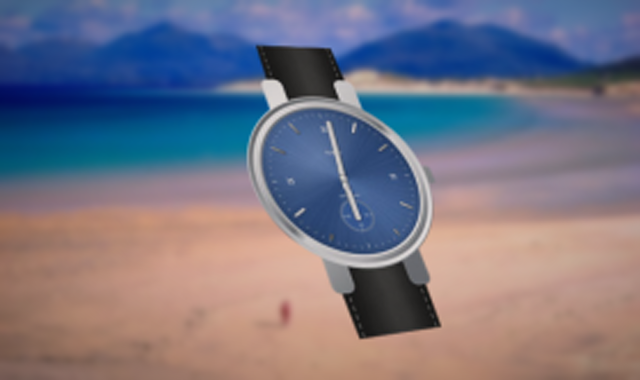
6:01
